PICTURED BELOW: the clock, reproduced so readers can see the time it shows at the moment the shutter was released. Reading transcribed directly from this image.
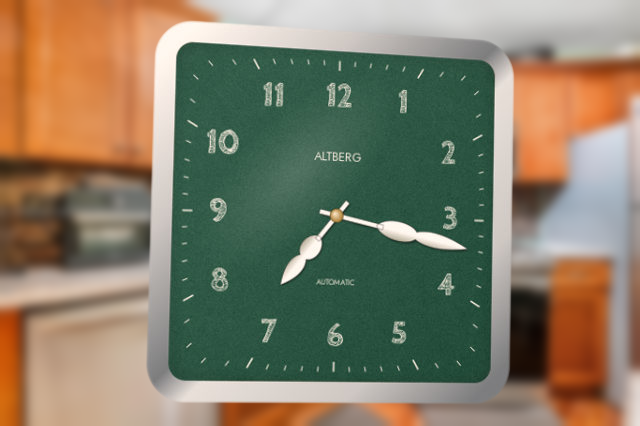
7:17
